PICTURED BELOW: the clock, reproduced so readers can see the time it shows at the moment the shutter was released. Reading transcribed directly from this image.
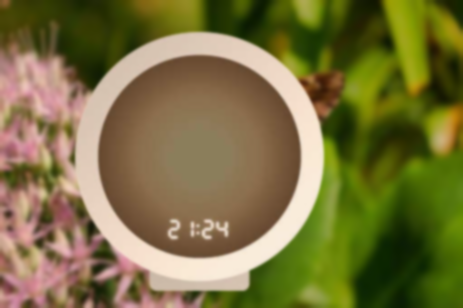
21:24
